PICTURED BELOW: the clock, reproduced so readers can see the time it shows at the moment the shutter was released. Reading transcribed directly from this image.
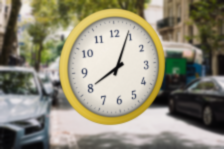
8:04
